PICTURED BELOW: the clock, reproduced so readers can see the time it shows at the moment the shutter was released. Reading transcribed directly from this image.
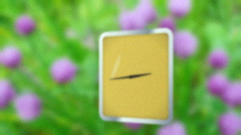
2:44
